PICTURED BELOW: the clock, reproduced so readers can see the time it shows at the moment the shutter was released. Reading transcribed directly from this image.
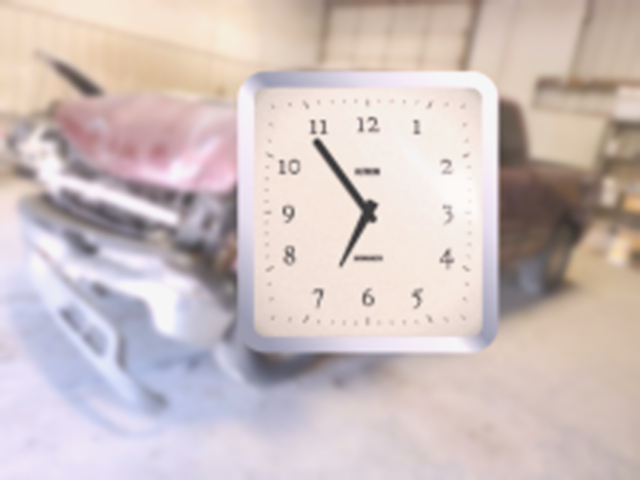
6:54
